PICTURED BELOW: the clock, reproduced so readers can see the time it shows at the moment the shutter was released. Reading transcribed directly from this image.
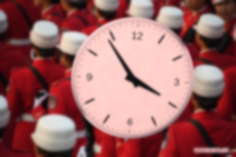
3:54
